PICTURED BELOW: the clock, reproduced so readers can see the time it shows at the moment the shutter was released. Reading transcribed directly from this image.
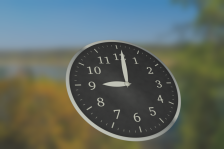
9:01
